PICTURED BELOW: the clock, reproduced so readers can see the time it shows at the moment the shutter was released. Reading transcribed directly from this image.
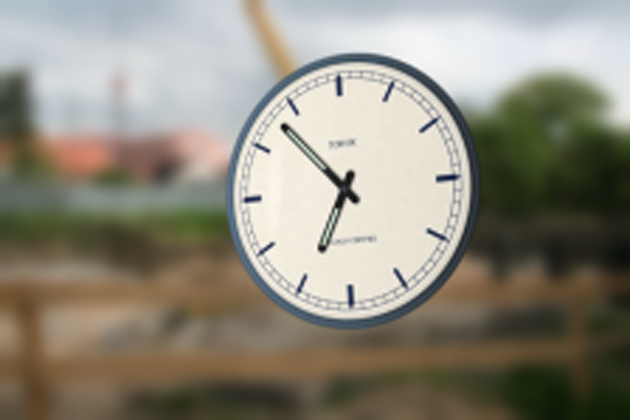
6:53
